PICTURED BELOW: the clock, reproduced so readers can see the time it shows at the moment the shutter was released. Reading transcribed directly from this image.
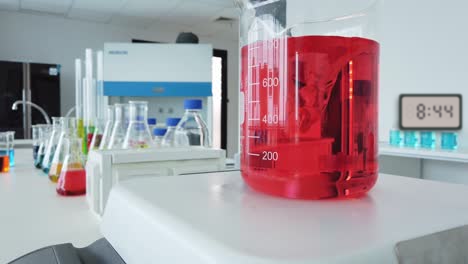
8:44
